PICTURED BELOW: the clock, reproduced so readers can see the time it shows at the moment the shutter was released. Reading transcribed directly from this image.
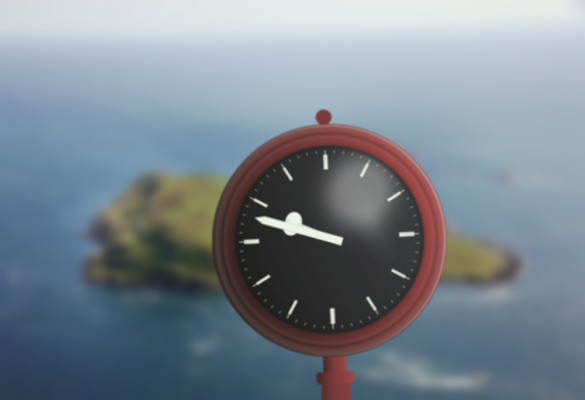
9:48
